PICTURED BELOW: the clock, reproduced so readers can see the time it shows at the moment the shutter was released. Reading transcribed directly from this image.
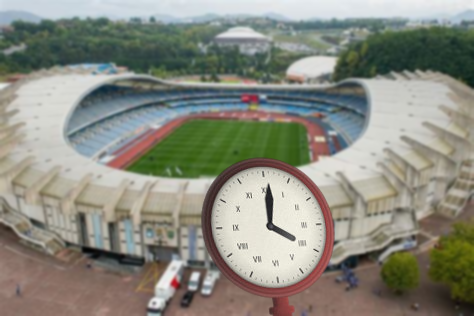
4:01
